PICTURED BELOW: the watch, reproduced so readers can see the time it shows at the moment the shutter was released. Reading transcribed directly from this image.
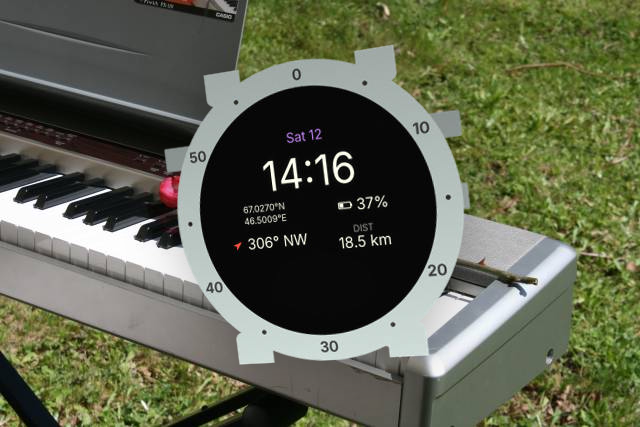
14:16
